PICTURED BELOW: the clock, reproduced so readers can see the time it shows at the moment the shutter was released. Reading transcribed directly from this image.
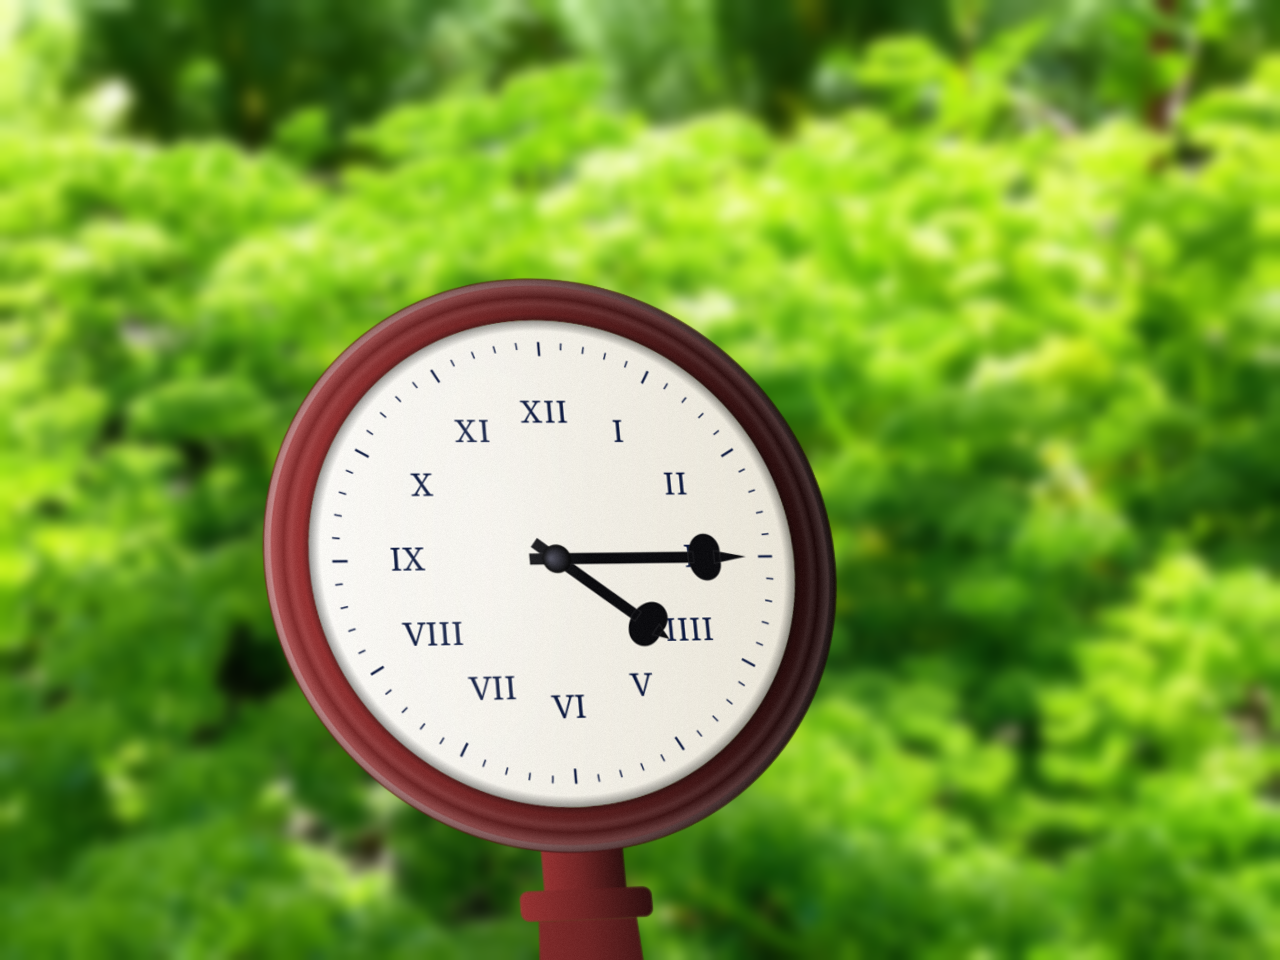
4:15
